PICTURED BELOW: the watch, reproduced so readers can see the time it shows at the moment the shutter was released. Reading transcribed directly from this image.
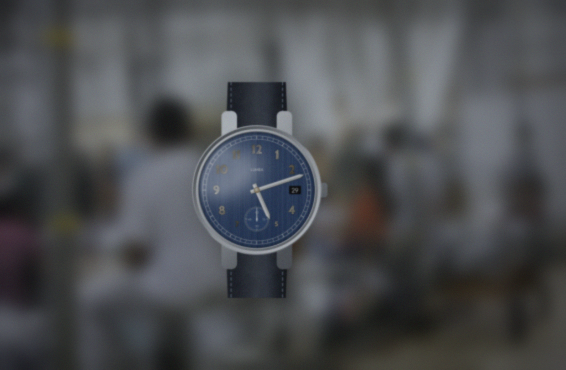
5:12
